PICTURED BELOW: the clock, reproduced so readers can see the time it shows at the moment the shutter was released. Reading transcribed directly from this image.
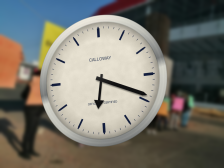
6:19
